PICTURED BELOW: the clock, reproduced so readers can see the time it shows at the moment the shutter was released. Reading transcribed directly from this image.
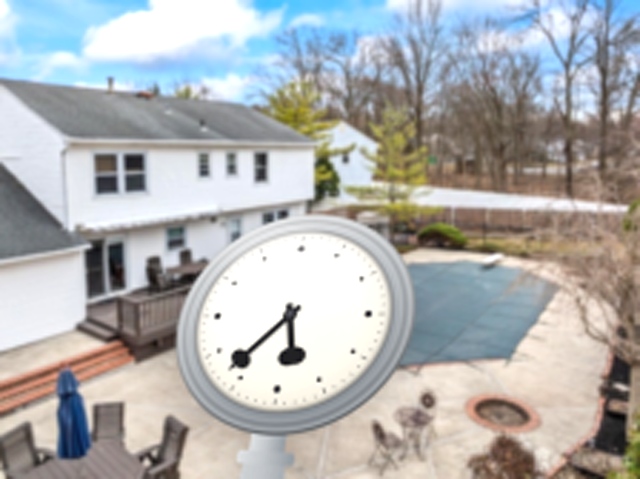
5:37
